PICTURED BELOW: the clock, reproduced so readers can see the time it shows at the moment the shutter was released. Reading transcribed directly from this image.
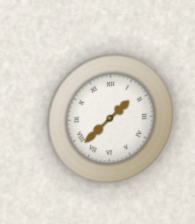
1:38
